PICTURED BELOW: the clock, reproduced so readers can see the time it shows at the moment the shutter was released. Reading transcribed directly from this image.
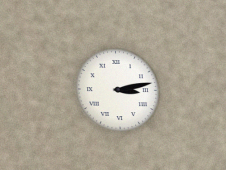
3:13
